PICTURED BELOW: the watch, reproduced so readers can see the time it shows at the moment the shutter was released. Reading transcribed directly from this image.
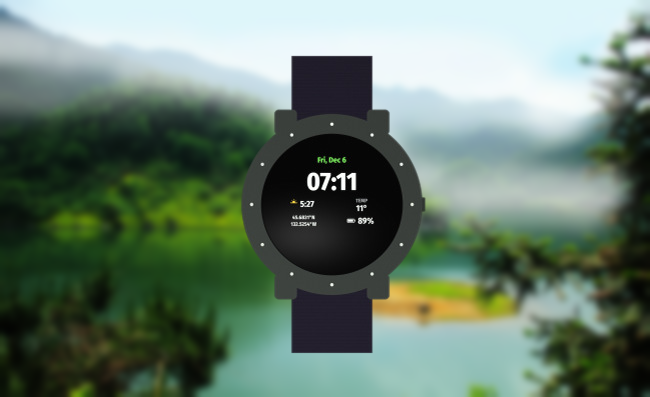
7:11
